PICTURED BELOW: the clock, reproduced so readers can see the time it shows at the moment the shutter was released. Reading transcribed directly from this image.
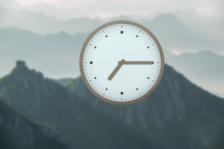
7:15
